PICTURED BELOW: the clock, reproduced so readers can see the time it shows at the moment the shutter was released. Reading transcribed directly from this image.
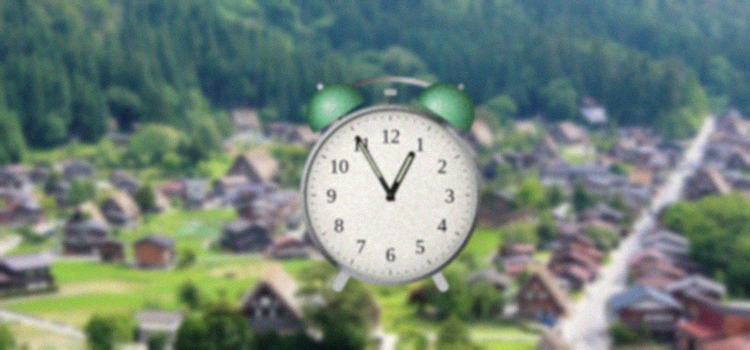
12:55
